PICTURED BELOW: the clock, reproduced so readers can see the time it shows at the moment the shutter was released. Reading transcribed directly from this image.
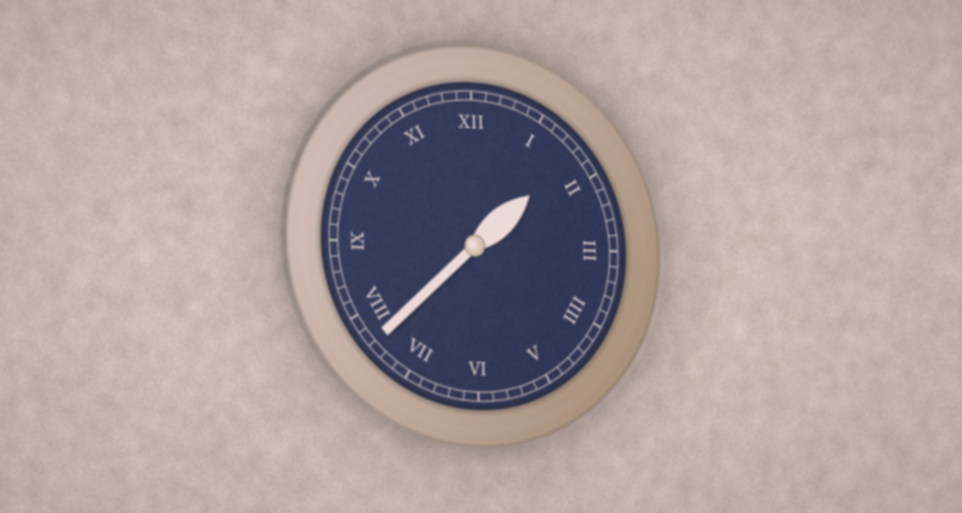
1:38
